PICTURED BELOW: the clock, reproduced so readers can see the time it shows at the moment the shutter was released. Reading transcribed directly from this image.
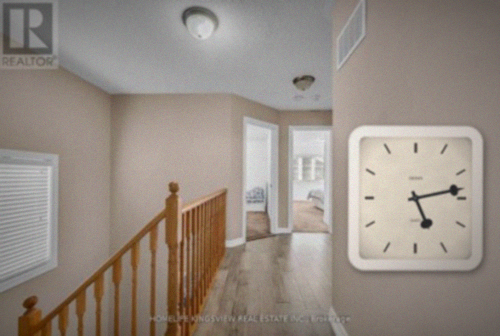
5:13
